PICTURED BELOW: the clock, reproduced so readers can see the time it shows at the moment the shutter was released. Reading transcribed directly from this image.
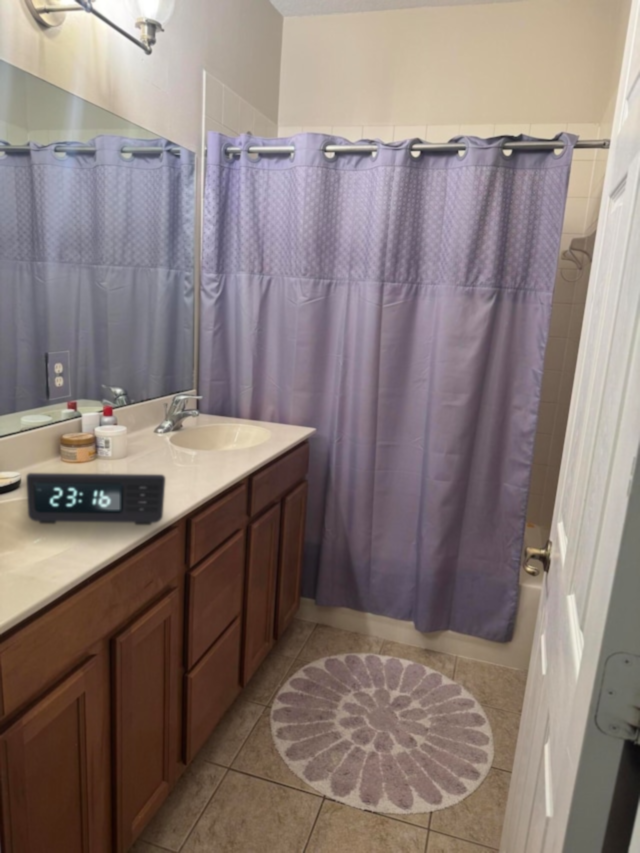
23:16
